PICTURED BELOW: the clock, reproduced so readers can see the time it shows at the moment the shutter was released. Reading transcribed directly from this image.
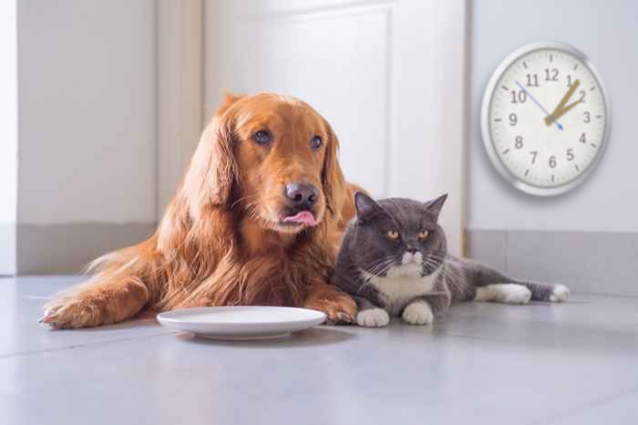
2:06:52
